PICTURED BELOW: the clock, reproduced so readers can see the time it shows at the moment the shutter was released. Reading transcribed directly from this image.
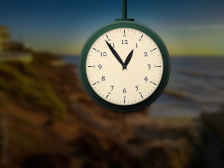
12:54
